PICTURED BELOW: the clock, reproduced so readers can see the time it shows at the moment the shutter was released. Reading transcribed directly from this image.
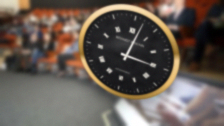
3:02
